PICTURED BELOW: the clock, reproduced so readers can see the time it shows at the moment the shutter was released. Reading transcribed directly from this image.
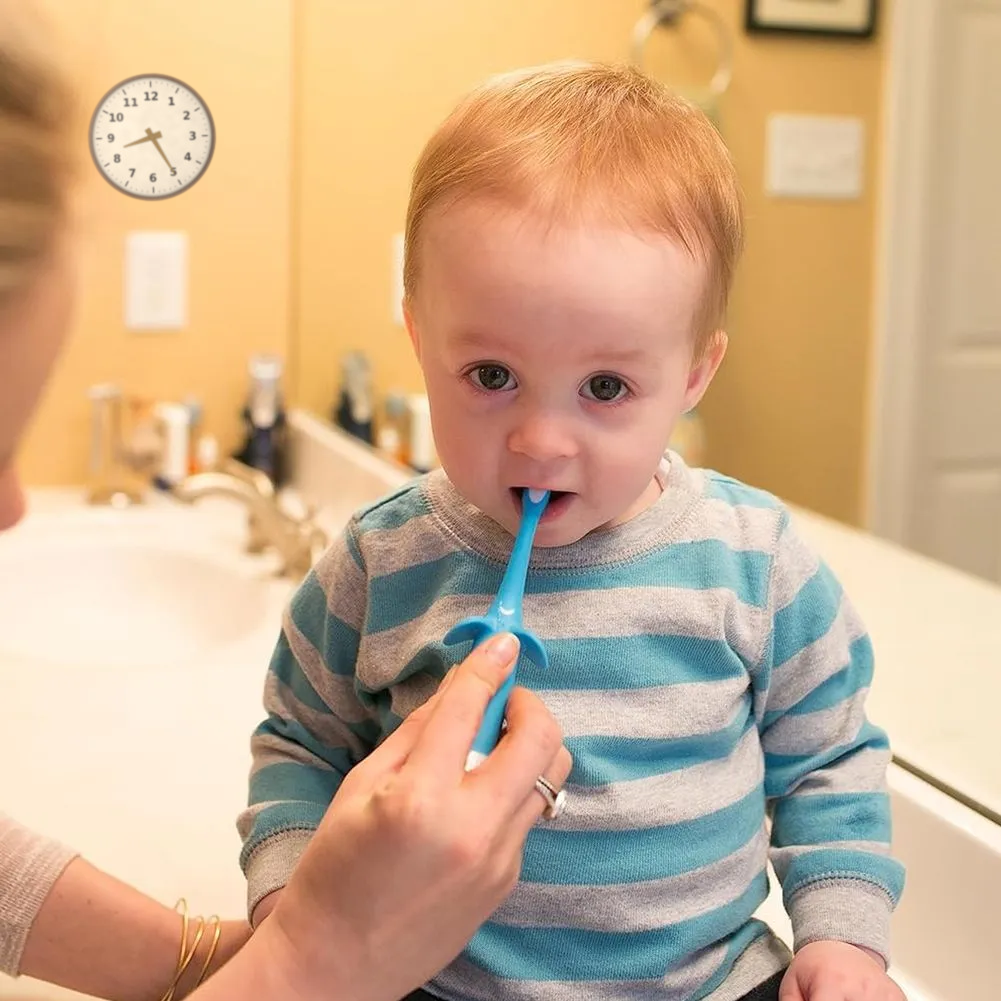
8:25
